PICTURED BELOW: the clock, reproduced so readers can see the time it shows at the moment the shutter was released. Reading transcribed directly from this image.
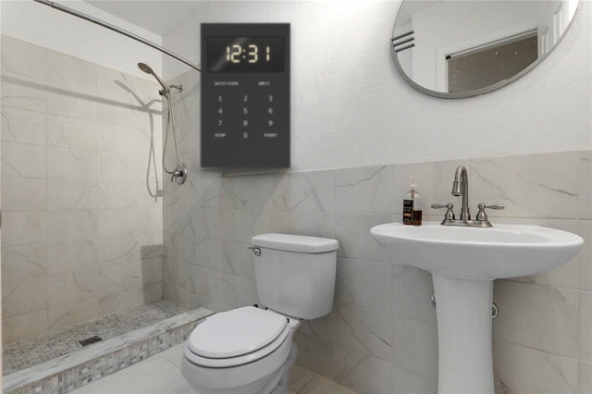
12:31
